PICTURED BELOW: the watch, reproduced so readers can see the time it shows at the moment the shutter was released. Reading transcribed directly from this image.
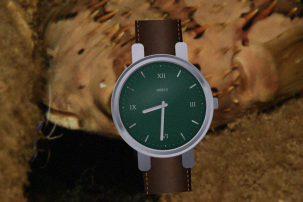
8:31
